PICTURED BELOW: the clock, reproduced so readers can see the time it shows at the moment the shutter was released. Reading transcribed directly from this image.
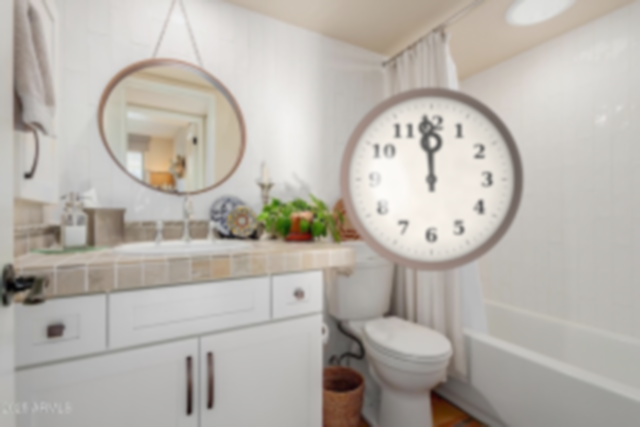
11:59
